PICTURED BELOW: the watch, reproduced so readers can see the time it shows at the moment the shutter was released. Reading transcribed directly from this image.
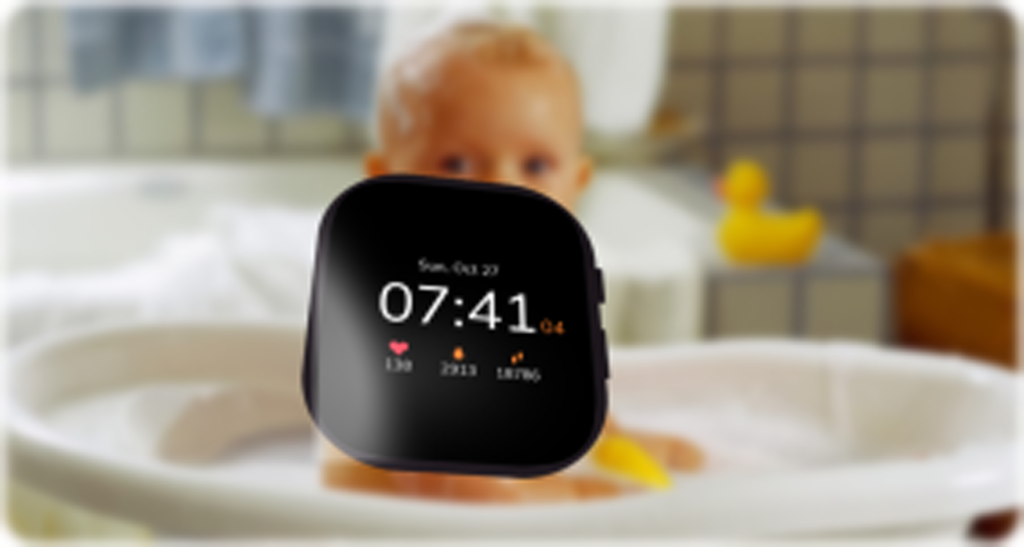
7:41
